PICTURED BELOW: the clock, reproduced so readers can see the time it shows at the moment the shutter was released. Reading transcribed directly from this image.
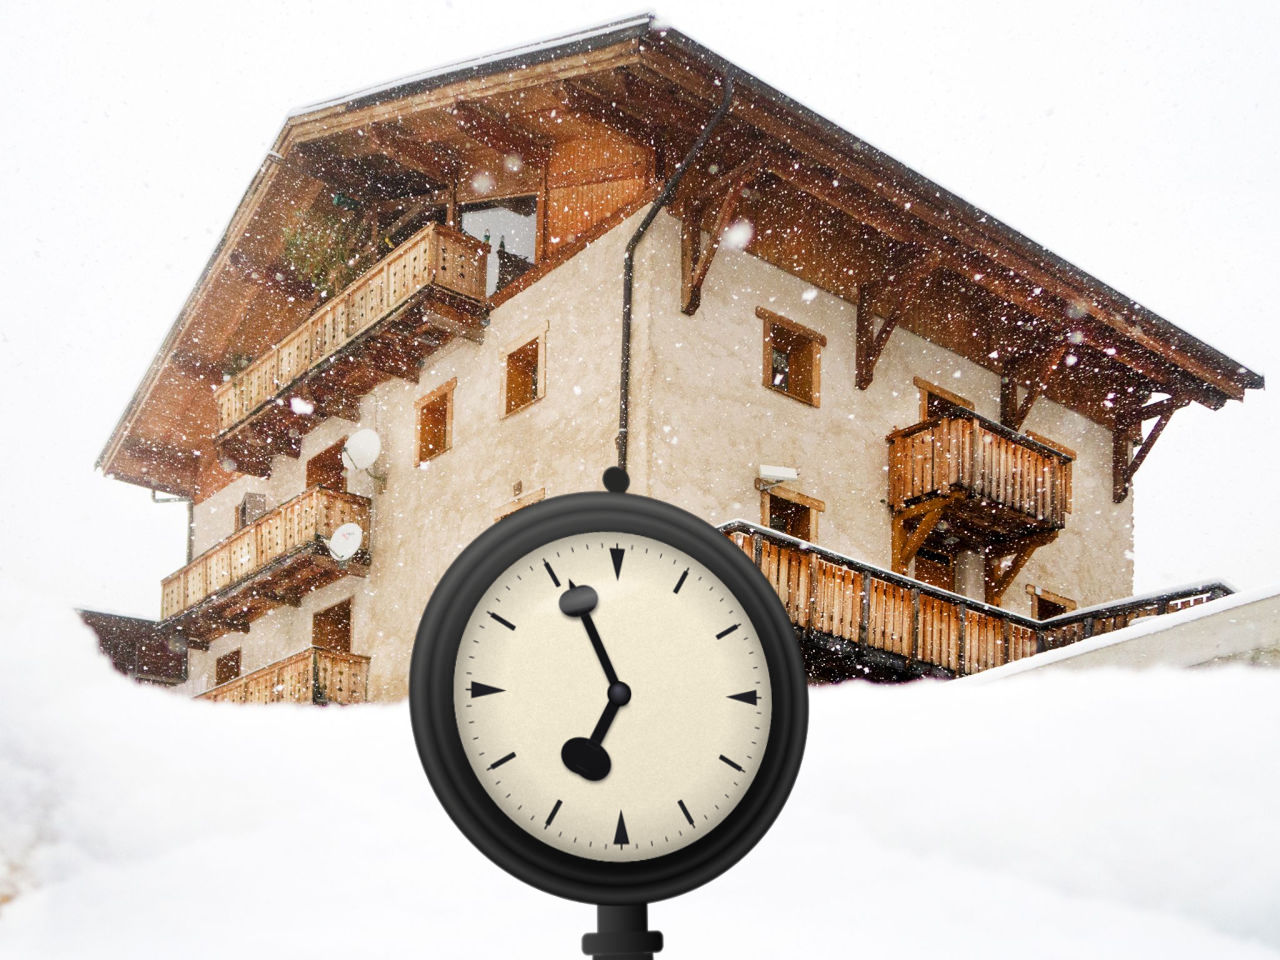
6:56
